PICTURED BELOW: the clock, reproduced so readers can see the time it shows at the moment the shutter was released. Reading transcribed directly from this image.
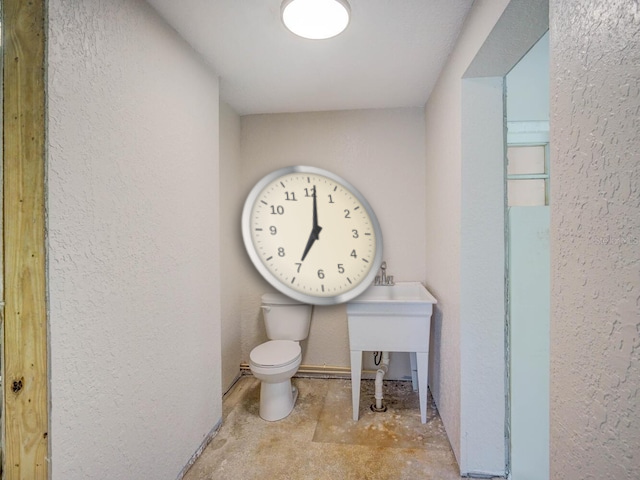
7:01
